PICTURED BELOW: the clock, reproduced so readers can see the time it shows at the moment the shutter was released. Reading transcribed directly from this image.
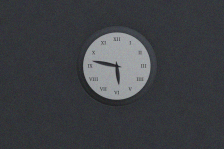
5:47
